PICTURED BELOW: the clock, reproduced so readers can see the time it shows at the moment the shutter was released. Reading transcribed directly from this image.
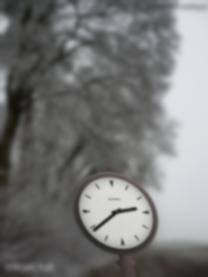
2:39
